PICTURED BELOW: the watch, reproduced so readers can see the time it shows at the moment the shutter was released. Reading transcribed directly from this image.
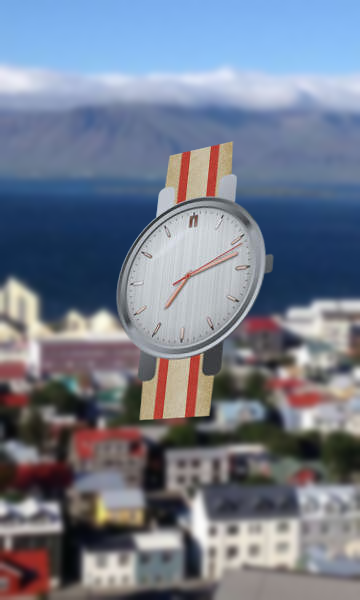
7:12:11
